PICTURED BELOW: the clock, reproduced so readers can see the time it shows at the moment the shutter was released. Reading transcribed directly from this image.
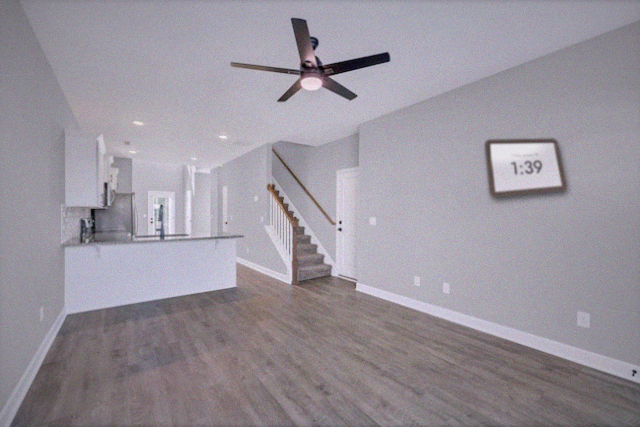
1:39
